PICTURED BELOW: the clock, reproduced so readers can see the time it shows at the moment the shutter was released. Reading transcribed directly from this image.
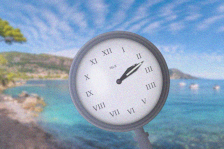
2:12
